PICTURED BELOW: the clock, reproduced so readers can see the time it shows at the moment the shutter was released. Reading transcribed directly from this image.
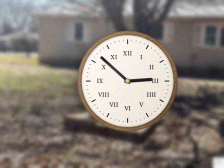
2:52
